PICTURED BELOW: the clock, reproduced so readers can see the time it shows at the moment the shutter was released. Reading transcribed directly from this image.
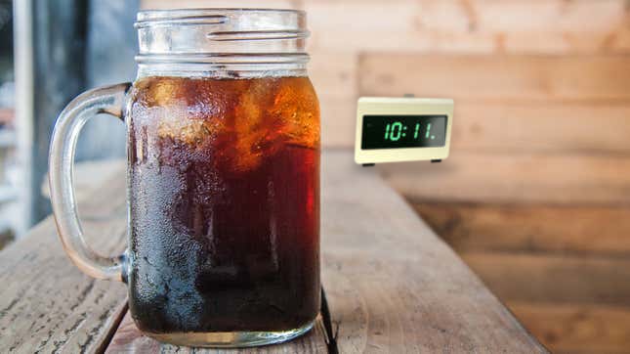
10:11
